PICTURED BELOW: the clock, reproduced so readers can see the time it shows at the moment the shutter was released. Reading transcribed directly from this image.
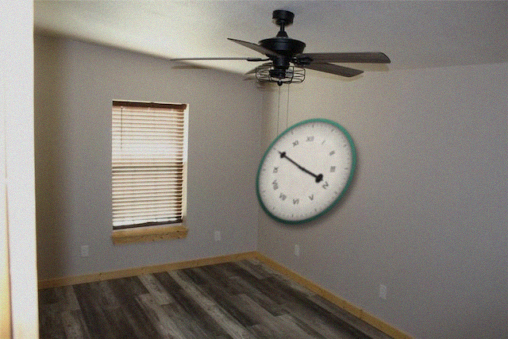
3:50
